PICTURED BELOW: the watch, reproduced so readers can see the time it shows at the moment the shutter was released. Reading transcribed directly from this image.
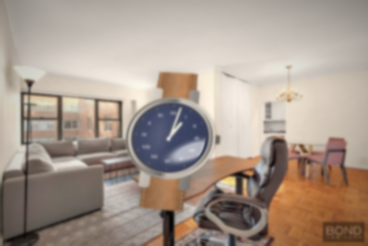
1:02
